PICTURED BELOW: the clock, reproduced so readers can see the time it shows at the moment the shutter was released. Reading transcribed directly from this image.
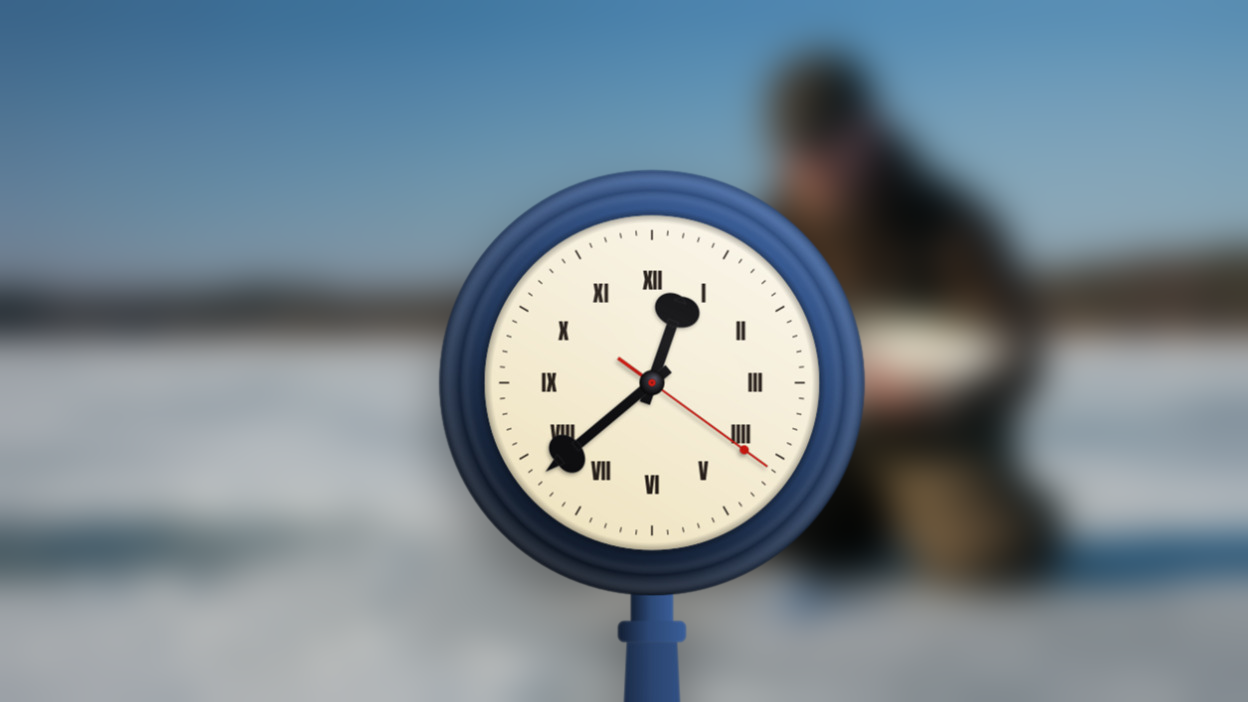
12:38:21
